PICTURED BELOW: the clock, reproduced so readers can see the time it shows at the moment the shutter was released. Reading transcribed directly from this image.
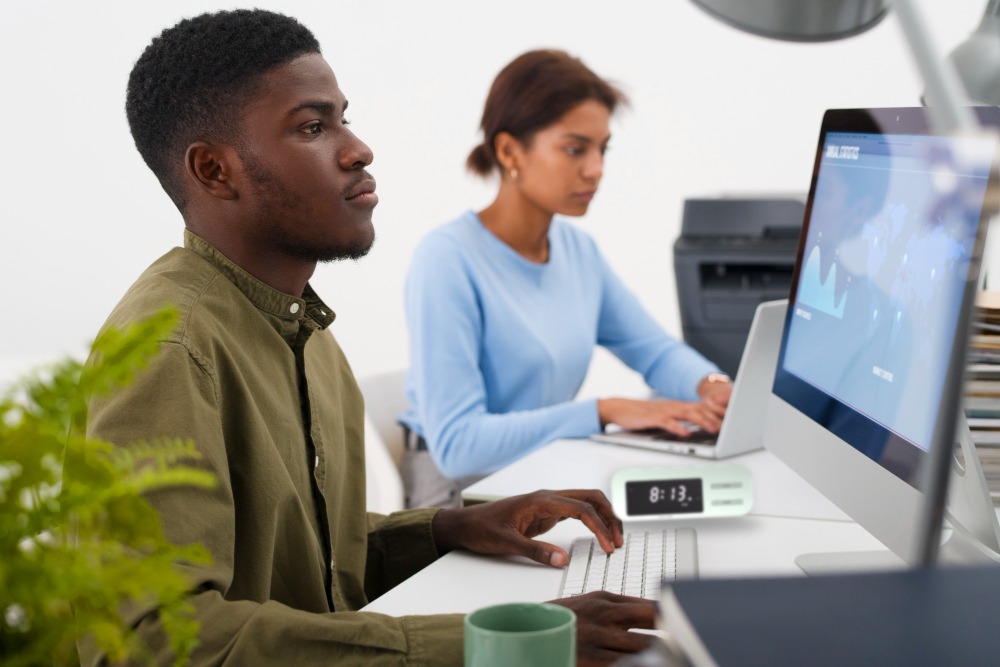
8:13
